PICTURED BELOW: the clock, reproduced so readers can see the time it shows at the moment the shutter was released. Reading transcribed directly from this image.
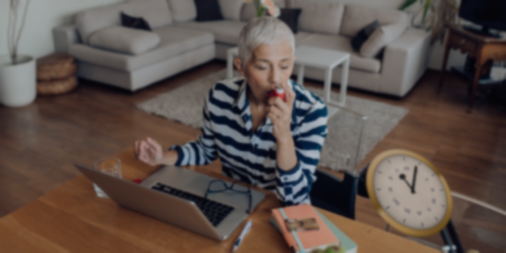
11:04
